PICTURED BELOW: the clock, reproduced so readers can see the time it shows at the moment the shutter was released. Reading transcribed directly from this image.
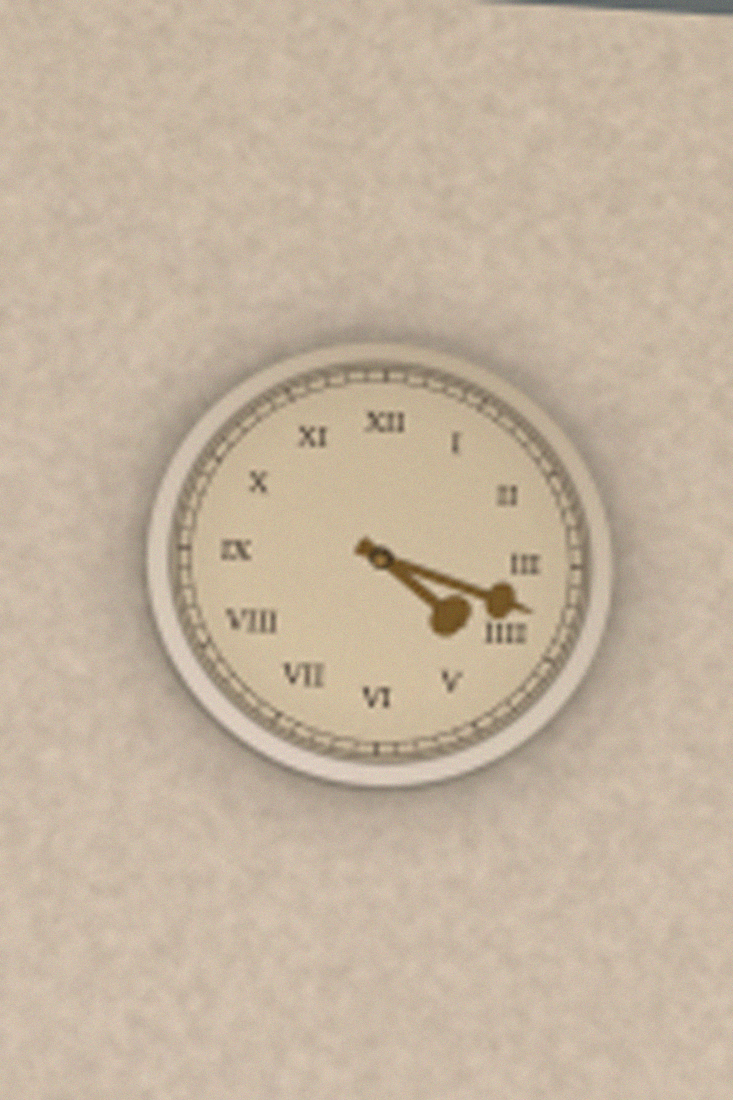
4:18
